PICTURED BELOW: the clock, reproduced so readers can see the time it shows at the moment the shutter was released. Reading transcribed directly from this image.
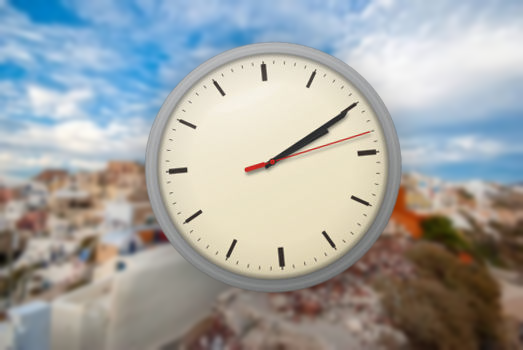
2:10:13
